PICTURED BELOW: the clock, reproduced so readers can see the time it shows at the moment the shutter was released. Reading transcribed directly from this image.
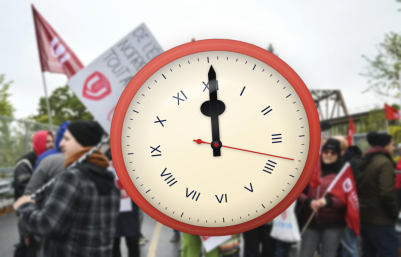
12:00:18
